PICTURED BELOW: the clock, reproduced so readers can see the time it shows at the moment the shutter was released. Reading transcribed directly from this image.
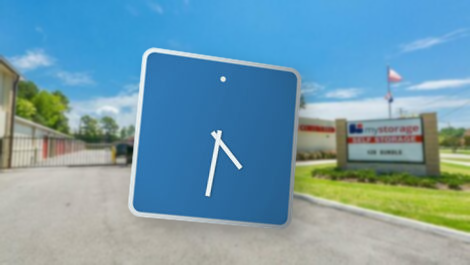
4:31
